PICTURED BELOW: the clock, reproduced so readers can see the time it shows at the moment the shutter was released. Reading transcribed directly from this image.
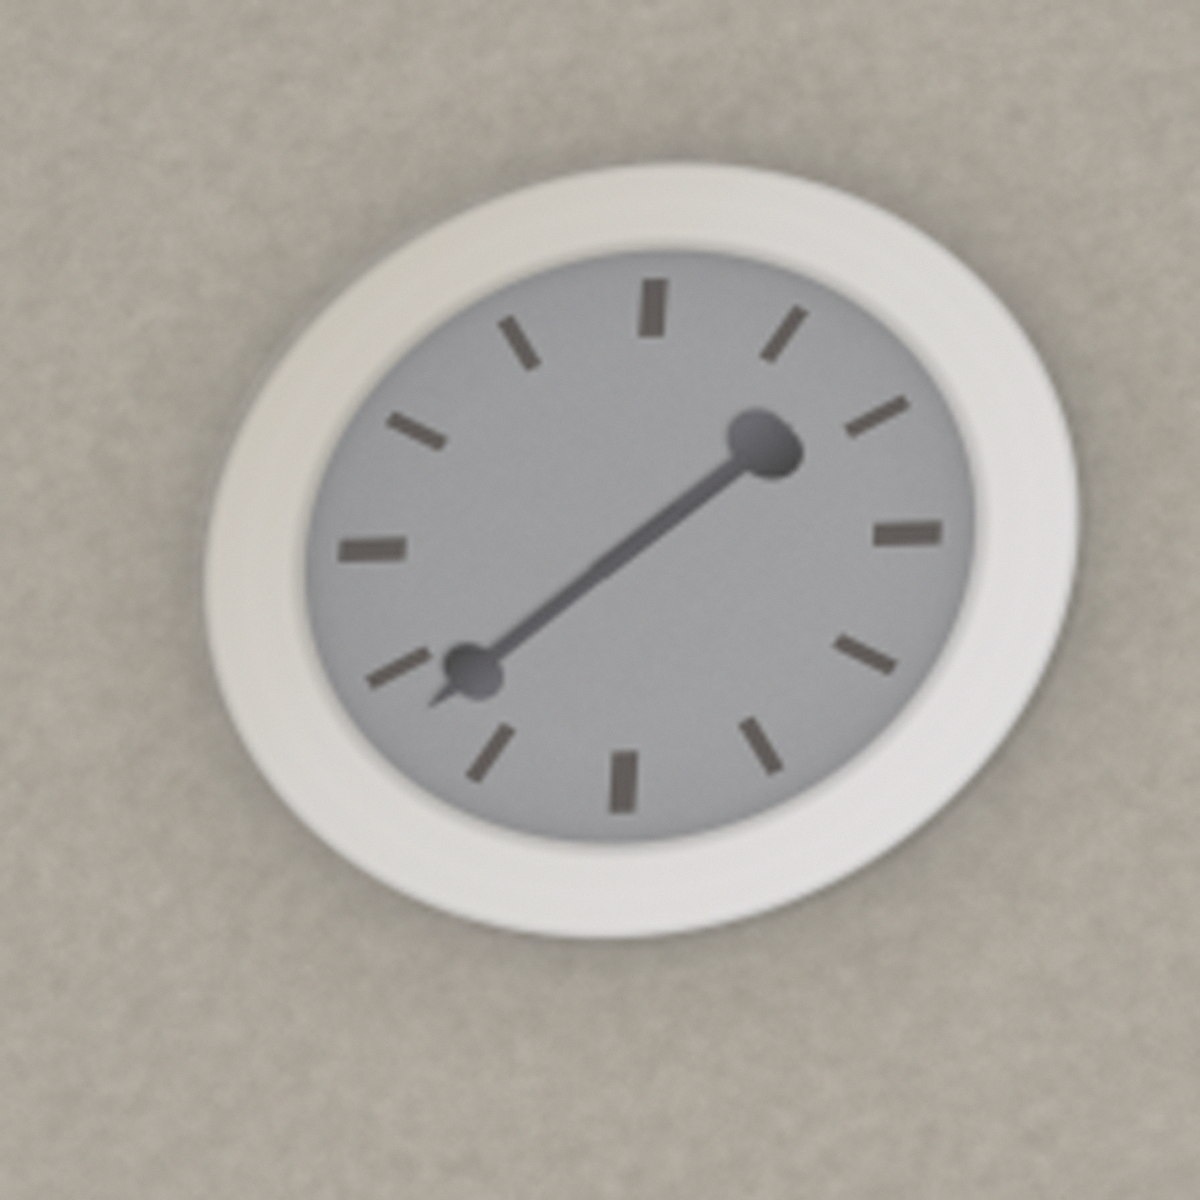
1:38
